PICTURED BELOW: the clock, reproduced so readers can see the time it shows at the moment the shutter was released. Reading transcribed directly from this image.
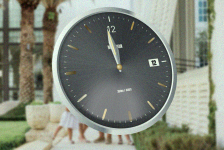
11:59
